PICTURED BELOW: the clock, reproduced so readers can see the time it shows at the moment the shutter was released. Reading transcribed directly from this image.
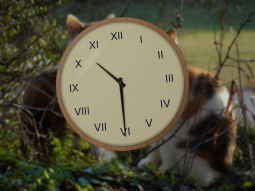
10:30
